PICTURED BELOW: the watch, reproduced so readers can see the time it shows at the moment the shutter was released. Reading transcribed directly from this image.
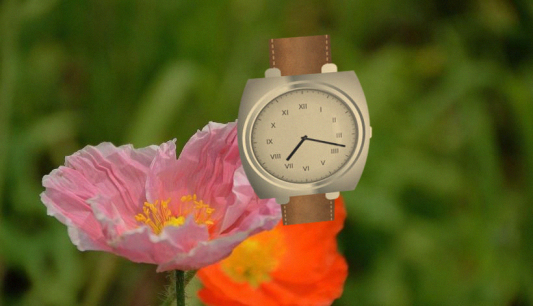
7:18
